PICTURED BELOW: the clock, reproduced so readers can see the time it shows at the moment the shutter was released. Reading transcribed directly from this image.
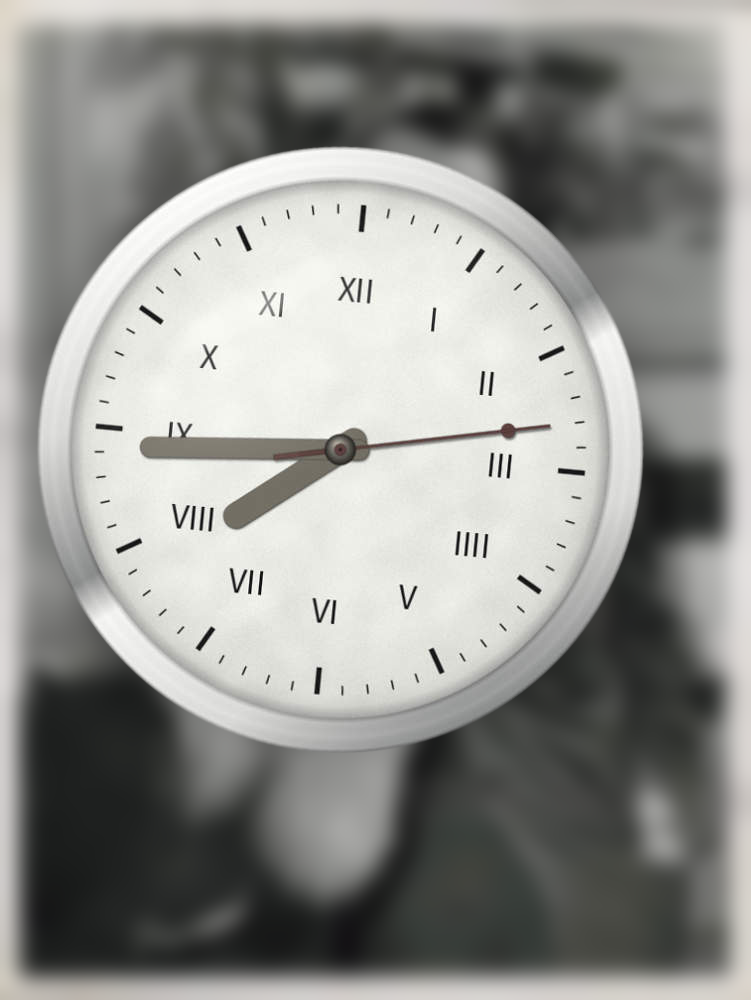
7:44:13
